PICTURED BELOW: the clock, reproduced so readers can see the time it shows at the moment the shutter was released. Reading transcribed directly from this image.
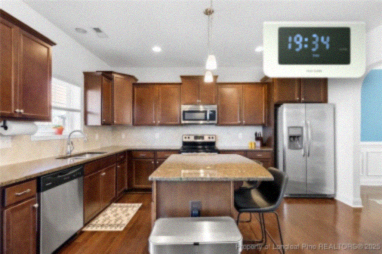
19:34
